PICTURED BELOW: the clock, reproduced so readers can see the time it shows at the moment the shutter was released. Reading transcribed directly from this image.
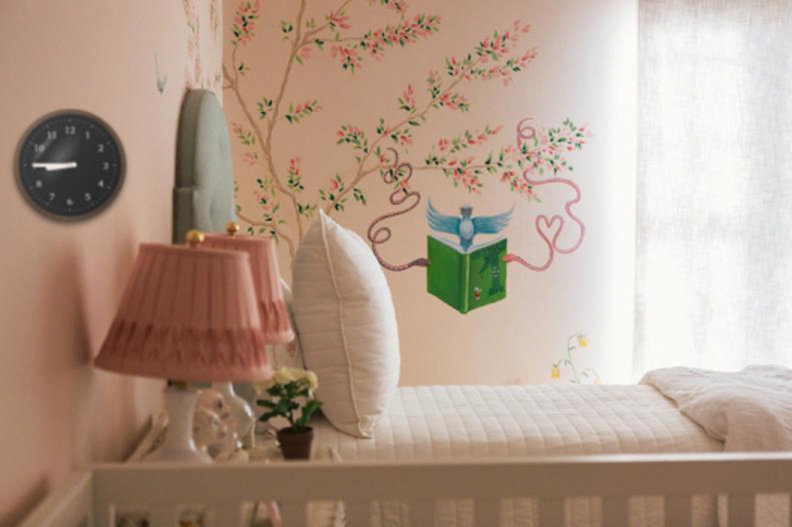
8:45
